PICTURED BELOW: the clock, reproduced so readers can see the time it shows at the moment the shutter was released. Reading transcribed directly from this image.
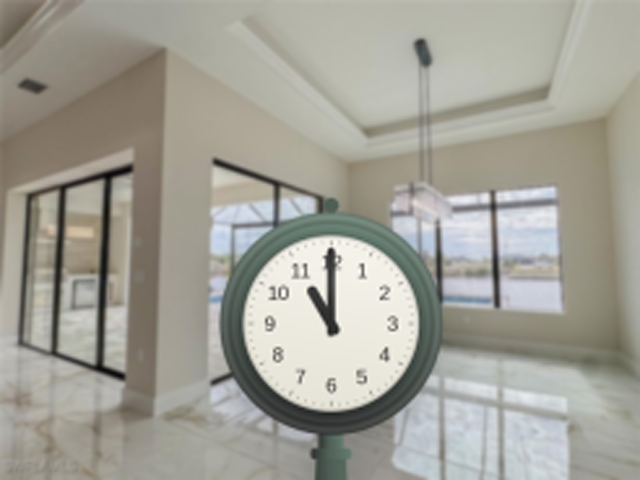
11:00
